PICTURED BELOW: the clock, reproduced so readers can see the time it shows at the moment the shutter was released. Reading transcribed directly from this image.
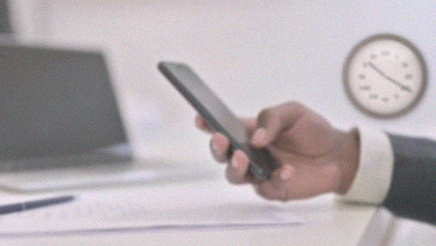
10:20
